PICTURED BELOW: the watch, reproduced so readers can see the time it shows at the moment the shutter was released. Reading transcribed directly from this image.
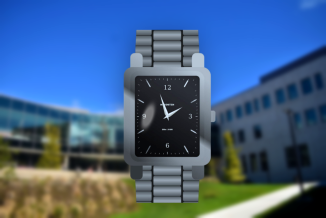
1:57
